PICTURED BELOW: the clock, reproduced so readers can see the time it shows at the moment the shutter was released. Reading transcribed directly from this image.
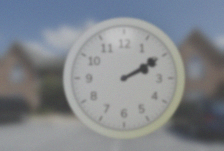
2:10
